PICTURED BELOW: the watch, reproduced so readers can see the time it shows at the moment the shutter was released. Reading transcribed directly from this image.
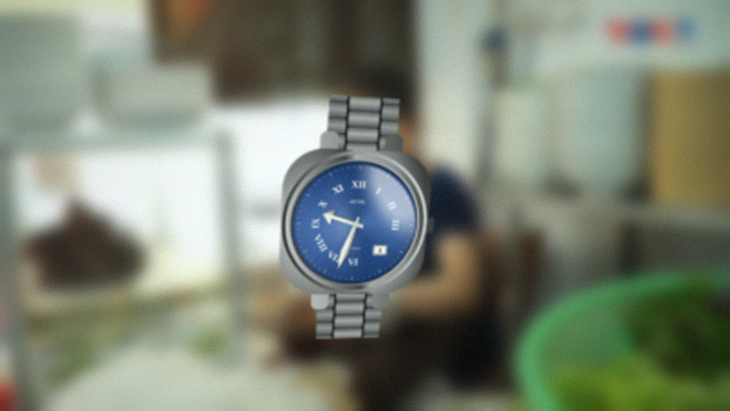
9:33
